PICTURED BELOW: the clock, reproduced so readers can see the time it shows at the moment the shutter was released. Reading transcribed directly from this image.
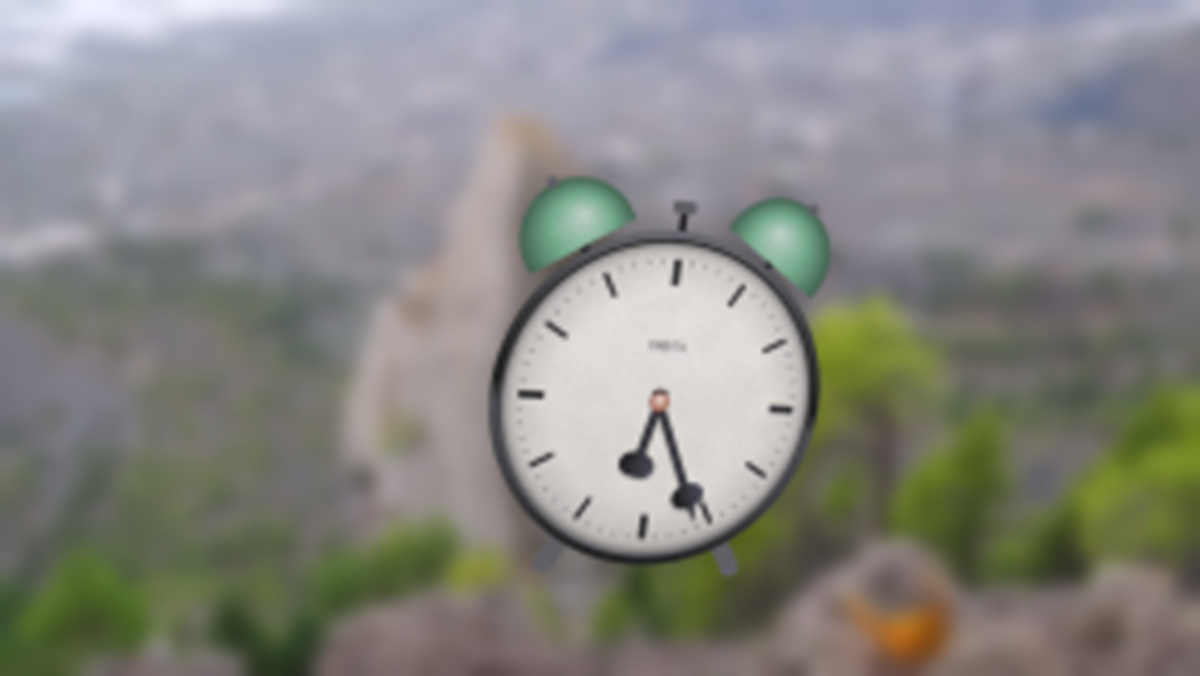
6:26
